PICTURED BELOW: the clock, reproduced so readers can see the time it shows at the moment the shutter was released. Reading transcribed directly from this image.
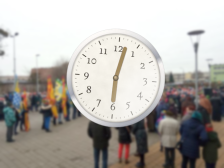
6:02
